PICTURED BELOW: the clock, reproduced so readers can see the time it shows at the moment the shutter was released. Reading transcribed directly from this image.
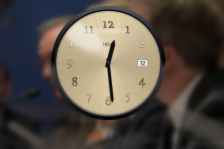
12:29
